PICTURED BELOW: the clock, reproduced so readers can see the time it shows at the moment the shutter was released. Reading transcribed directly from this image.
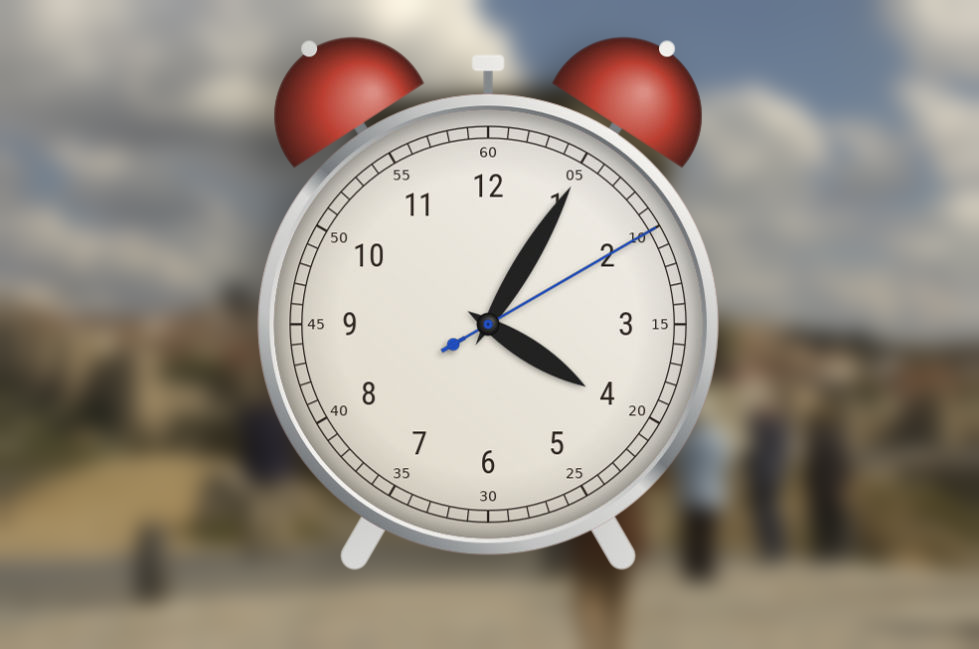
4:05:10
